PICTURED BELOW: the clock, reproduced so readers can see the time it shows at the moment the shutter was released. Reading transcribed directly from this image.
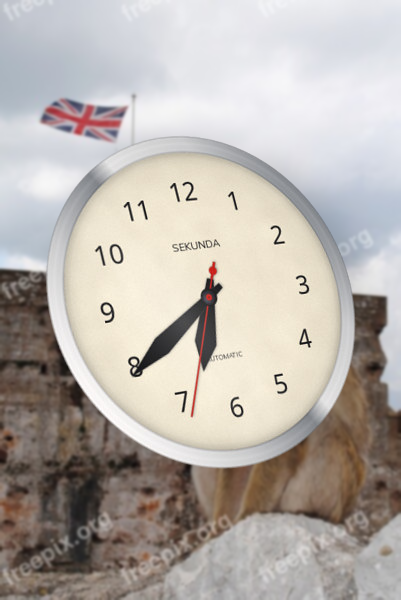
6:39:34
